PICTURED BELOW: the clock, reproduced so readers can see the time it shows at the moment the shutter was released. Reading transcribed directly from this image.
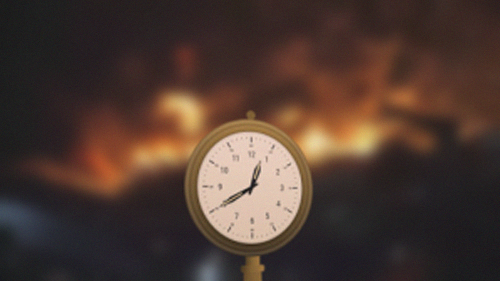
12:40
